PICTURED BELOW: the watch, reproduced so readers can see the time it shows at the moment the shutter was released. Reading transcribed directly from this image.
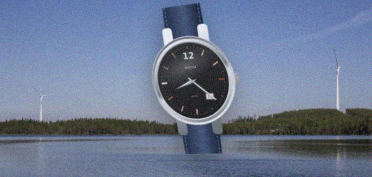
8:22
